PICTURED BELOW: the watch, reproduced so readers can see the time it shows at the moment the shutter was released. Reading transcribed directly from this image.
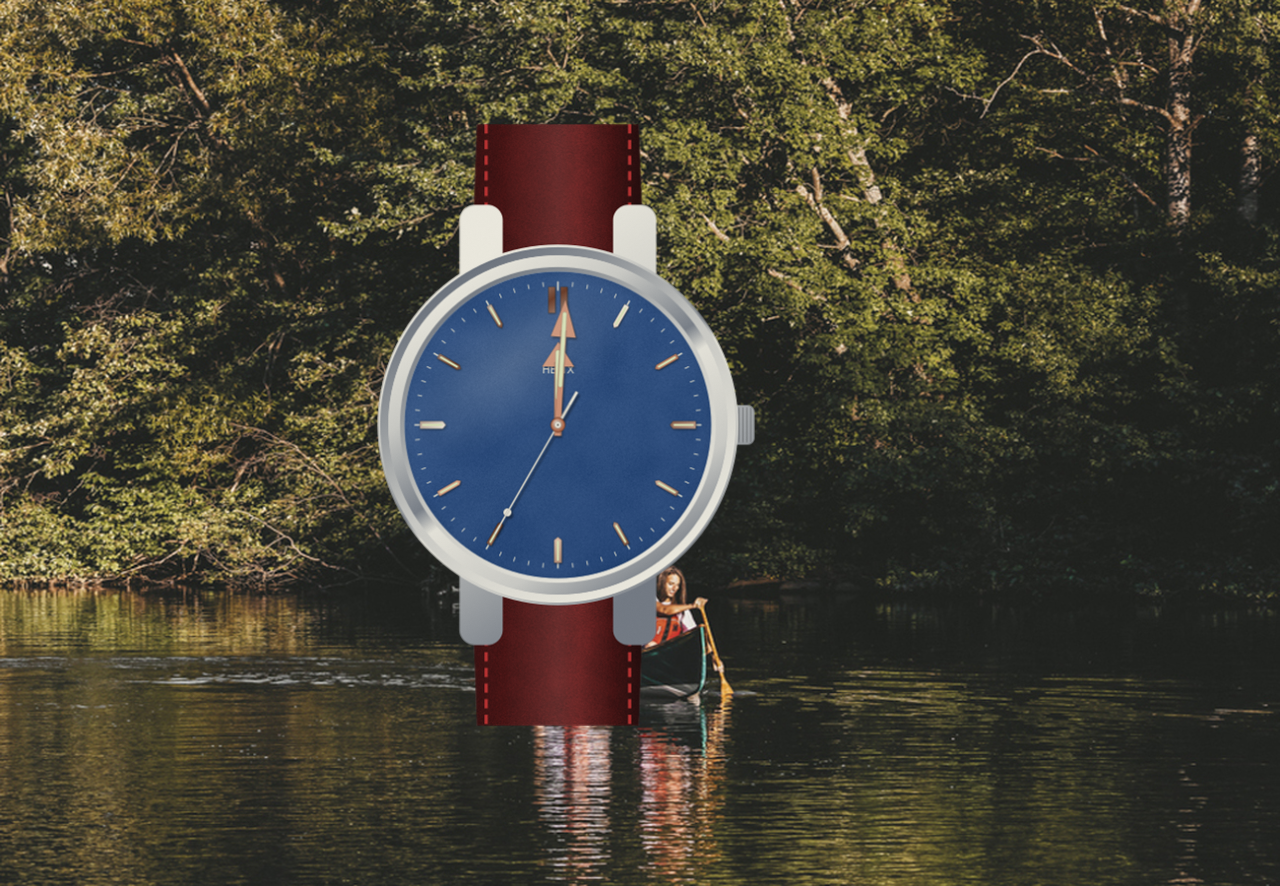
12:00:35
